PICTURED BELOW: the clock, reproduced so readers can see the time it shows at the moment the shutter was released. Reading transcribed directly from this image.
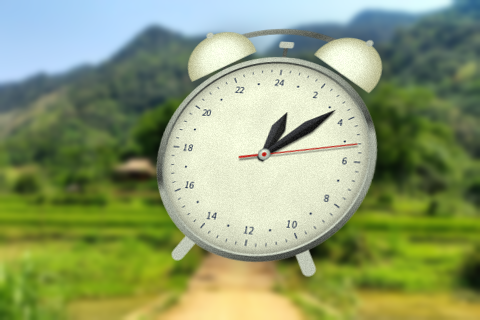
1:08:13
